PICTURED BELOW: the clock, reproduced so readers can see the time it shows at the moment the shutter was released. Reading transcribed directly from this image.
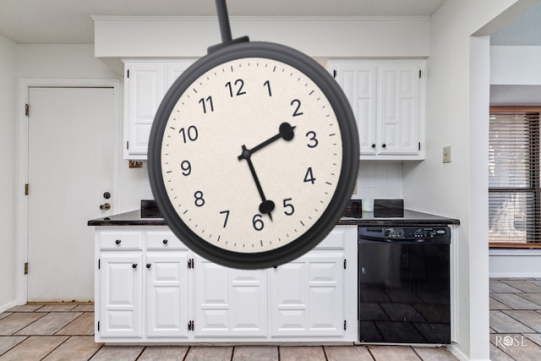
2:28
